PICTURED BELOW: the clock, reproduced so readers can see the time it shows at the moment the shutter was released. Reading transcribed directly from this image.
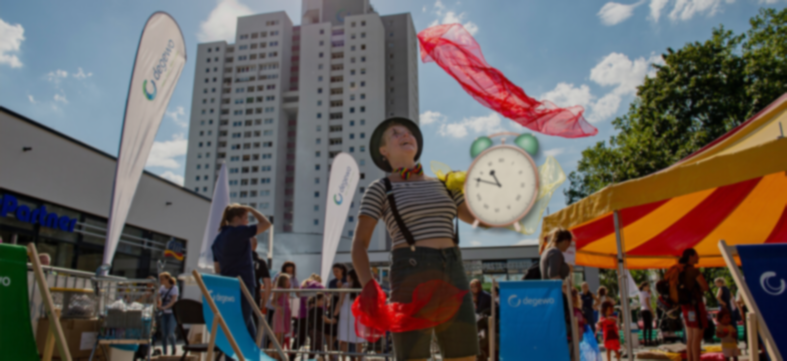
10:47
